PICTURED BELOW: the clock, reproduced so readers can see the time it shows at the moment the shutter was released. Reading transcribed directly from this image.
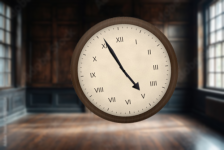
4:56
